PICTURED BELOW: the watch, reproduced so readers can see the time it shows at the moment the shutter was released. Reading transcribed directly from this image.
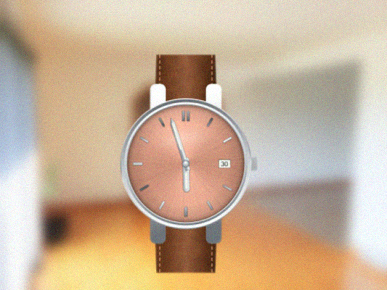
5:57
